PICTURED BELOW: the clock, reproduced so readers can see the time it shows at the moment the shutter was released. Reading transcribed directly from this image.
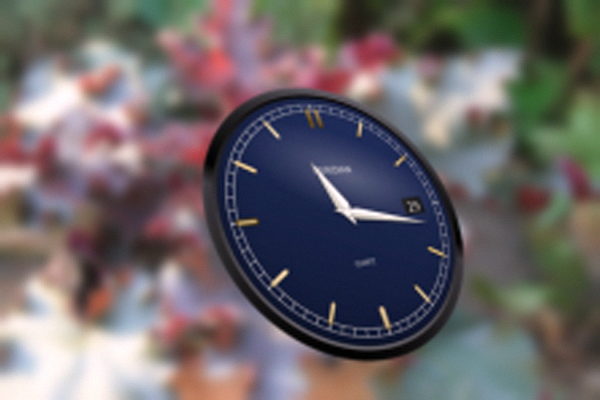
11:17
